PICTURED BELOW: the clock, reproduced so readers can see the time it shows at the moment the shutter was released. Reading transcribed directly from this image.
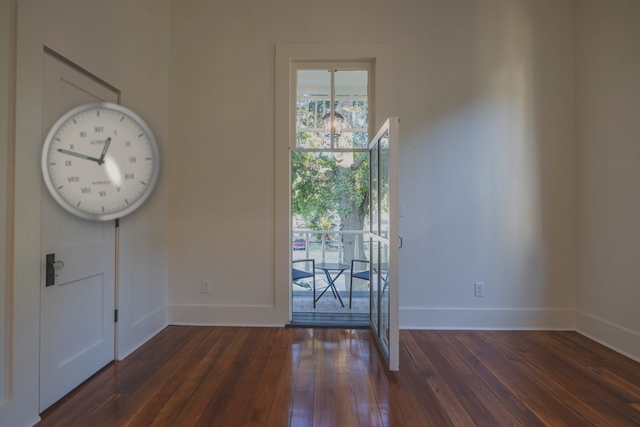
12:48
